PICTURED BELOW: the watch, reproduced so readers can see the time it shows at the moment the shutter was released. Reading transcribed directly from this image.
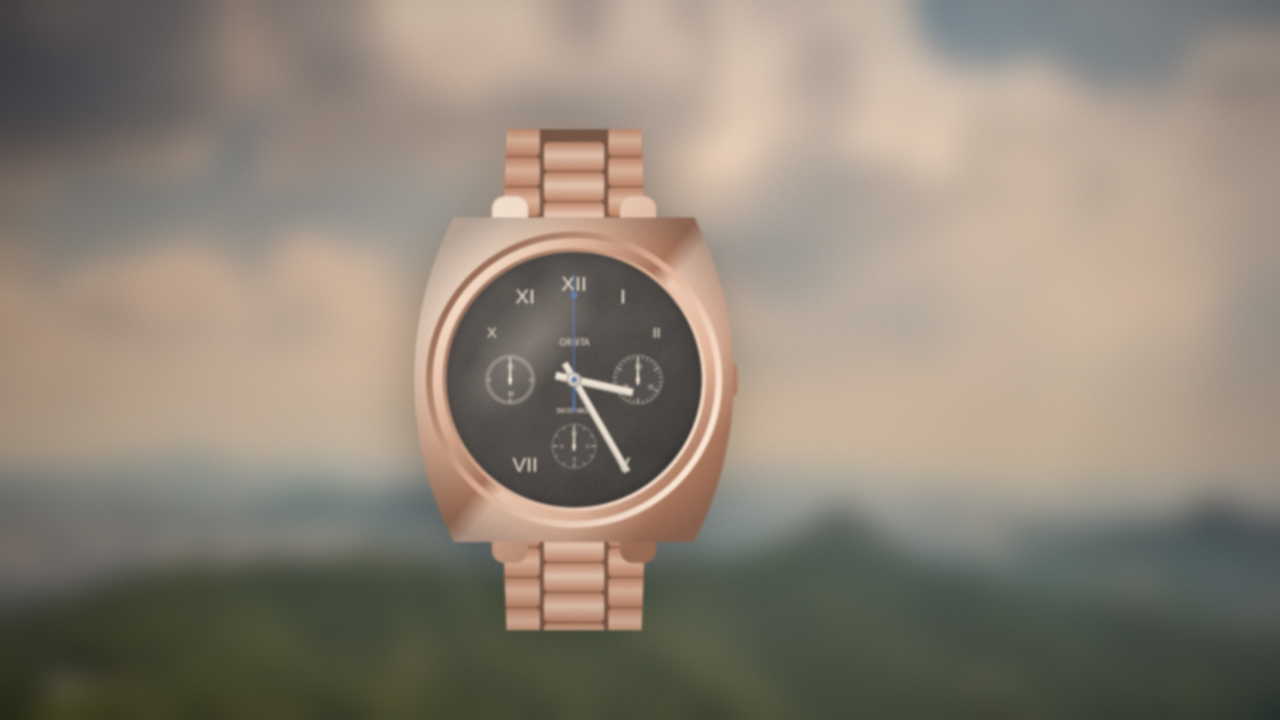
3:25
